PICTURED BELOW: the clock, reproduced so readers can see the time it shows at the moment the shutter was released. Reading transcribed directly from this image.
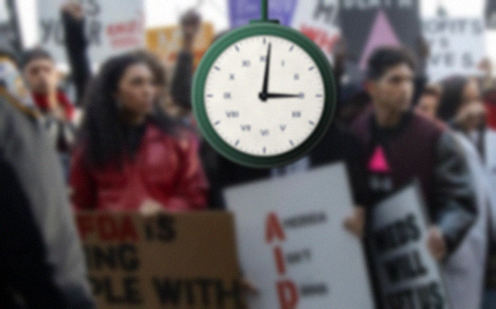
3:01
